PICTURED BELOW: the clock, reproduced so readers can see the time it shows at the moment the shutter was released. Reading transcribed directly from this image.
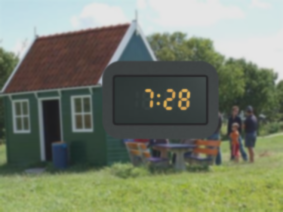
7:28
